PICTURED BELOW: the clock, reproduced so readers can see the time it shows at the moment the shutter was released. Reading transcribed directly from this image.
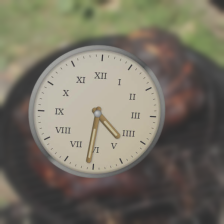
4:31
